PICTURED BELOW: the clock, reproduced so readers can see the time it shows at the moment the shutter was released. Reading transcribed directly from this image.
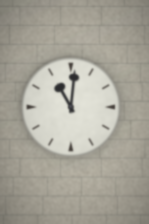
11:01
